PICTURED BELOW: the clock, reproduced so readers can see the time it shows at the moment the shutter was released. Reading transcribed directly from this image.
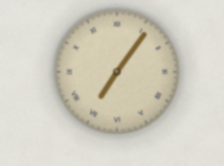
7:06
